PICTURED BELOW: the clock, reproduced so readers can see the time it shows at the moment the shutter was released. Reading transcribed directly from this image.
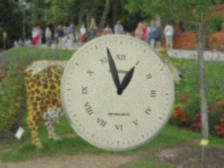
12:57
